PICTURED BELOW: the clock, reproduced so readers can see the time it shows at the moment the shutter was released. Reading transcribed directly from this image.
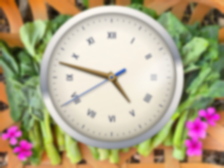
4:47:40
